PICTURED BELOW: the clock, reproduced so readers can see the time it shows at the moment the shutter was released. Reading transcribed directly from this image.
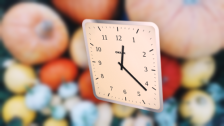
12:22
